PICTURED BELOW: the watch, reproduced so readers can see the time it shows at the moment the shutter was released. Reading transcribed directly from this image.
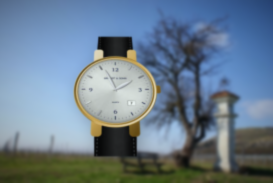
1:56
